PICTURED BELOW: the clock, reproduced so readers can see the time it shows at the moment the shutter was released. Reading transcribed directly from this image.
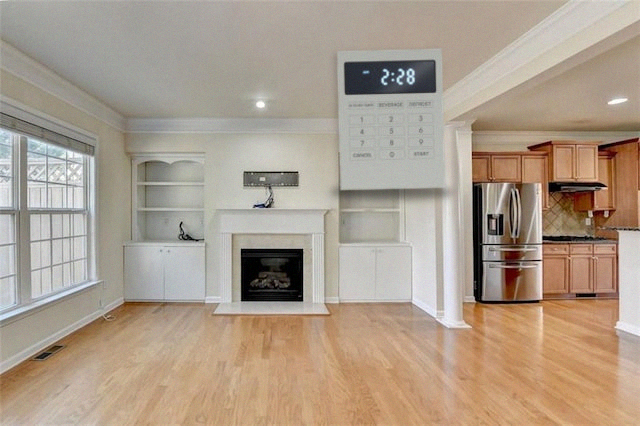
2:28
